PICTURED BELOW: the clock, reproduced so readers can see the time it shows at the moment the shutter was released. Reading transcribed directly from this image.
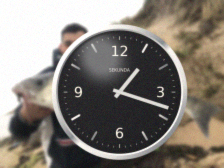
1:18
